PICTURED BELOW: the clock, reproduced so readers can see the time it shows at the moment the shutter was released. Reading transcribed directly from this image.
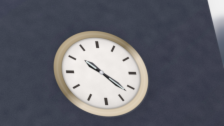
10:22
